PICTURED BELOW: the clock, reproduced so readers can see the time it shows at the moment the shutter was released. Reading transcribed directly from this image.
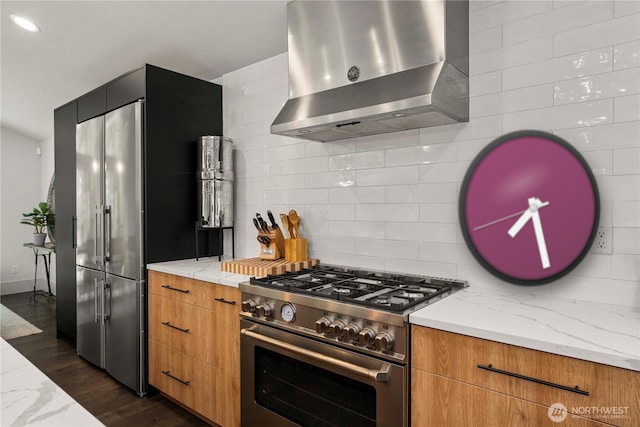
7:27:42
